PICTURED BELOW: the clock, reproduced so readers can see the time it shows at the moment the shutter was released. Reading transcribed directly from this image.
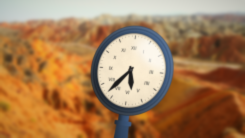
5:37
